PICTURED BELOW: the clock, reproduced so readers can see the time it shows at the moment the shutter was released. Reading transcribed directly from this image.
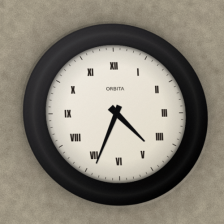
4:34
